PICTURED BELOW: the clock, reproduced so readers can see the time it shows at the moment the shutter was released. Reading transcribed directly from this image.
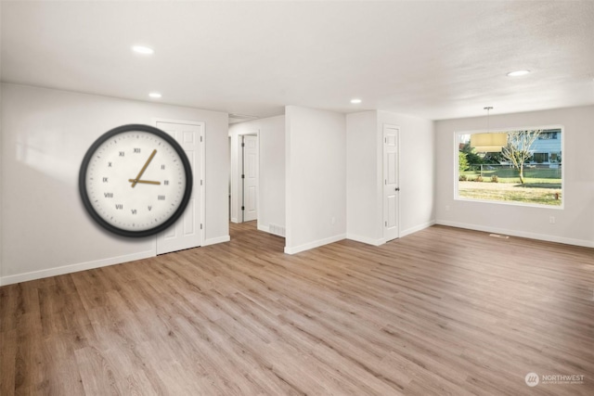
3:05
